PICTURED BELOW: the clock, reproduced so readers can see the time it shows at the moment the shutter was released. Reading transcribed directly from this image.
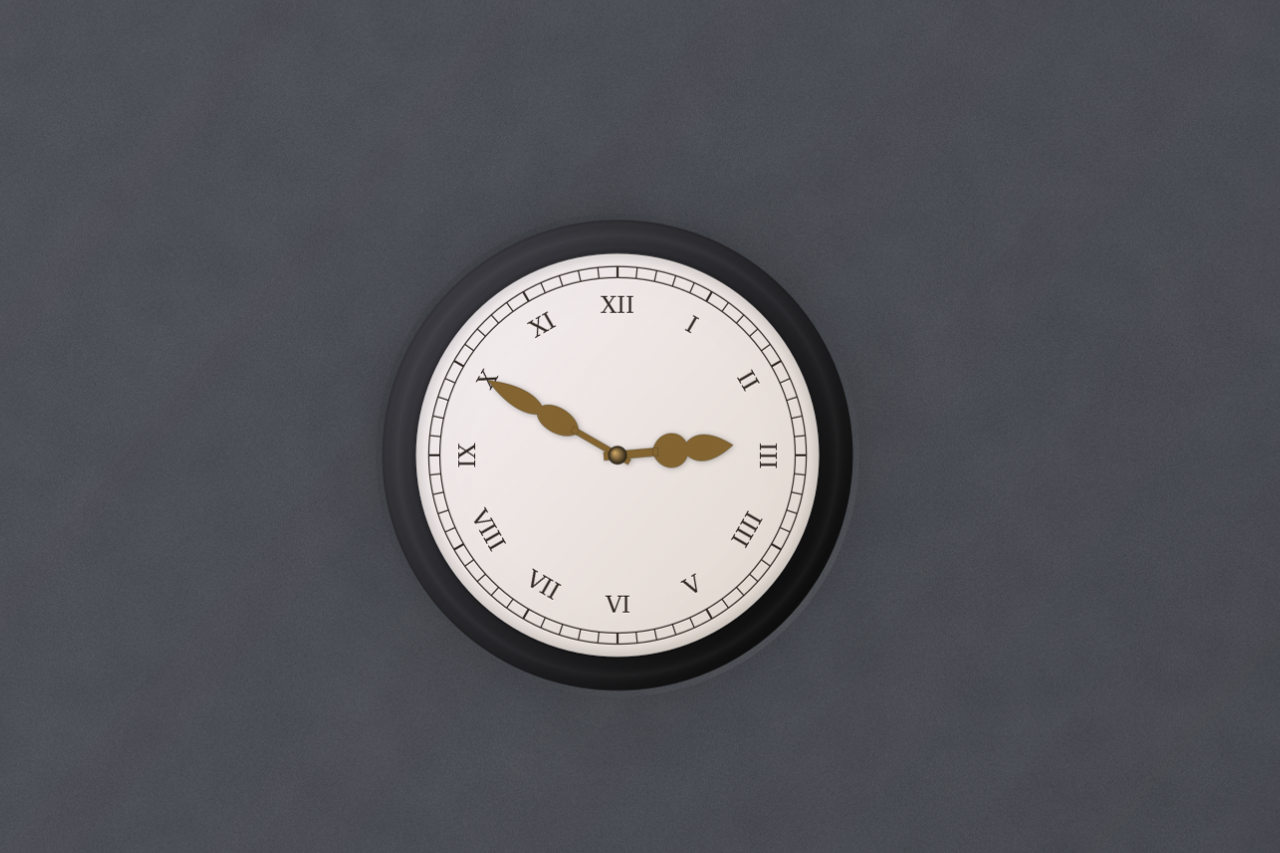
2:50
